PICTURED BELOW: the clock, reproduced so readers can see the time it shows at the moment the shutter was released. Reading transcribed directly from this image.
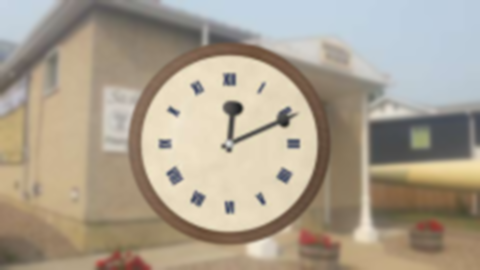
12:11
